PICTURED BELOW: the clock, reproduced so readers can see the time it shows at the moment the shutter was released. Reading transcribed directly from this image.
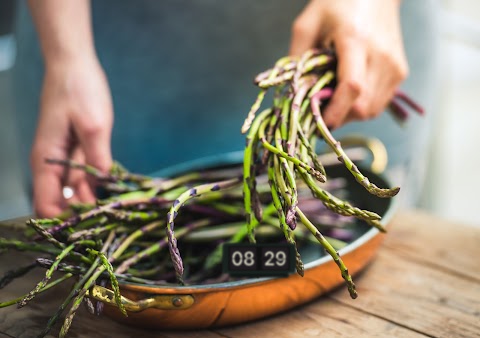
8:29
